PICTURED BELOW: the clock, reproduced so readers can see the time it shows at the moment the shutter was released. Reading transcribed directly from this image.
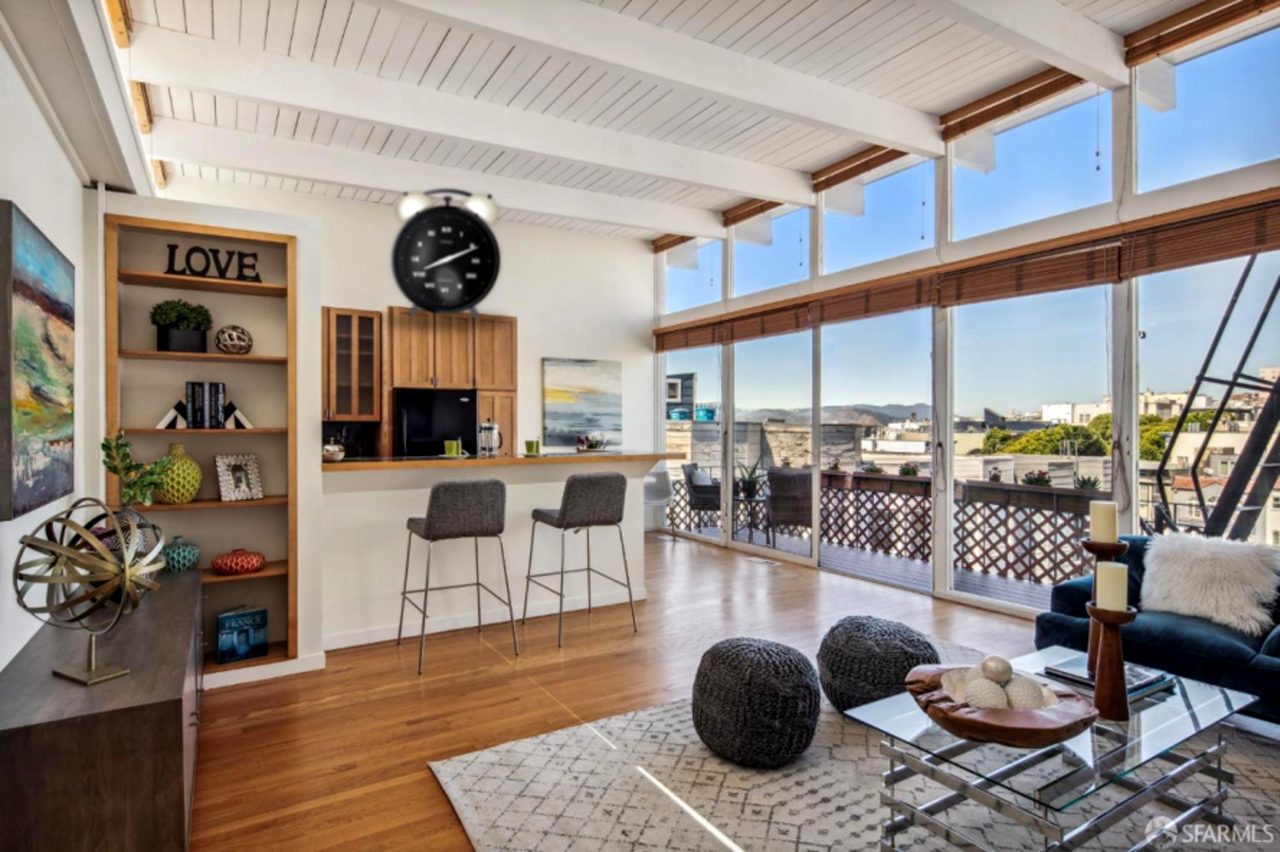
8:11
